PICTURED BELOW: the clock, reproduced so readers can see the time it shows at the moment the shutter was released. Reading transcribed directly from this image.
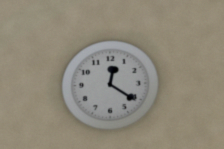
12:21
